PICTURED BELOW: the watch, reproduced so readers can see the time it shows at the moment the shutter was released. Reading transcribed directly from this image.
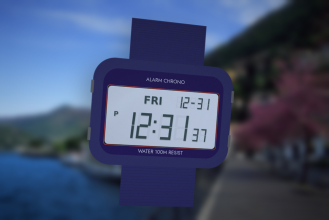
12:31:37
